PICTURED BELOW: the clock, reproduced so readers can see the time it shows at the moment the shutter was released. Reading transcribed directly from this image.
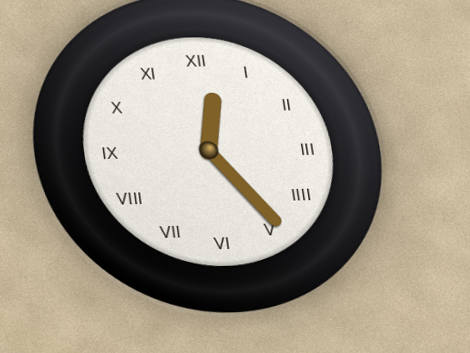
12:24
